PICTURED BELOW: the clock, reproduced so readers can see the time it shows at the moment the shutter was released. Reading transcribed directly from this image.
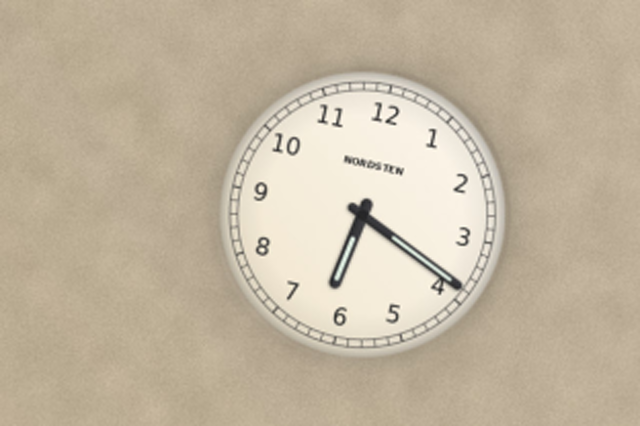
6:19
